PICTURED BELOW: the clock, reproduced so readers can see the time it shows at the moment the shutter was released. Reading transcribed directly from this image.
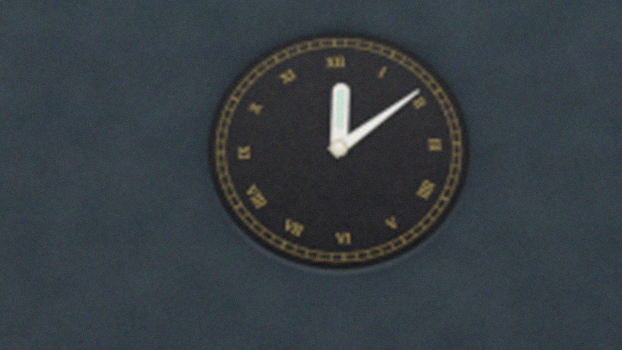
12:09
